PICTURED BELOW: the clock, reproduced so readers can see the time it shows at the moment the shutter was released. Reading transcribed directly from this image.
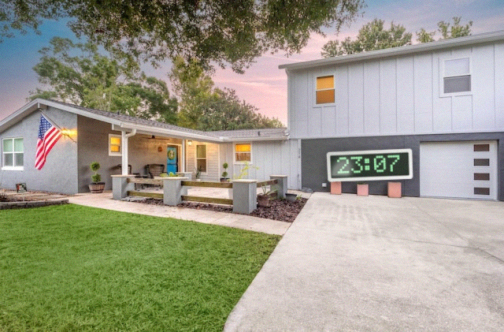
23:07
